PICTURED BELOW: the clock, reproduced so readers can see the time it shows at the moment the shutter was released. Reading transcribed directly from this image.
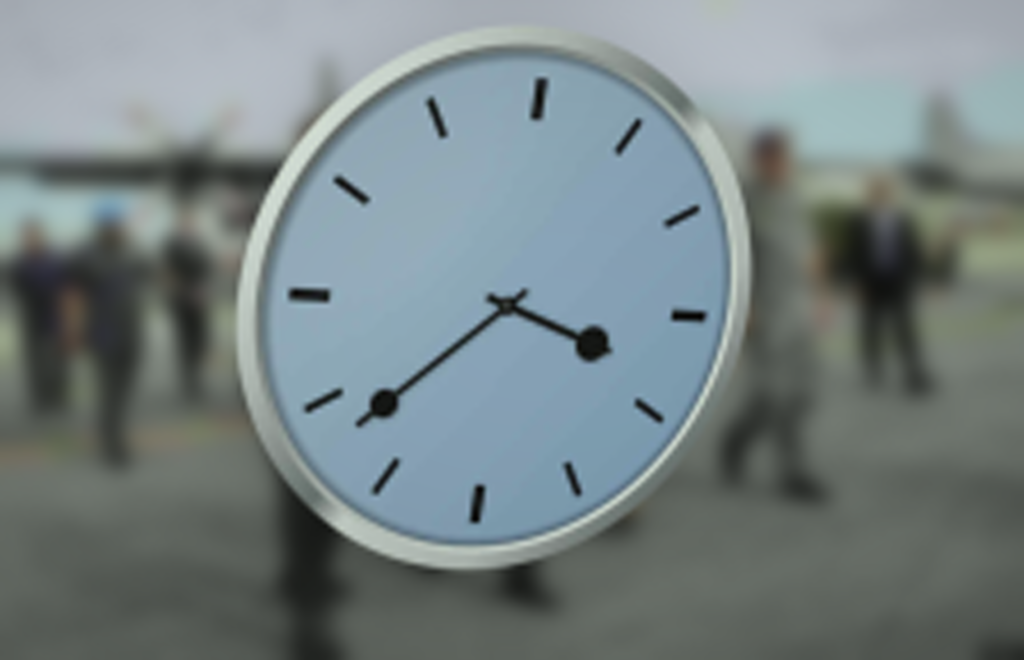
3:38
